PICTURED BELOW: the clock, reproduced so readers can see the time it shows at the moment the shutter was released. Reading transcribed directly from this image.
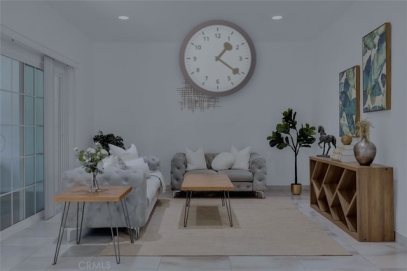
1:21
